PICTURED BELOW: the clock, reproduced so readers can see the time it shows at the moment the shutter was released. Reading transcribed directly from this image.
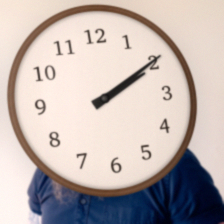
2:10
